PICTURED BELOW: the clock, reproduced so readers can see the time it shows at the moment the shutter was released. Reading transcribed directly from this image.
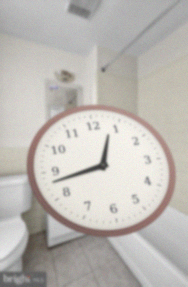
12:43
